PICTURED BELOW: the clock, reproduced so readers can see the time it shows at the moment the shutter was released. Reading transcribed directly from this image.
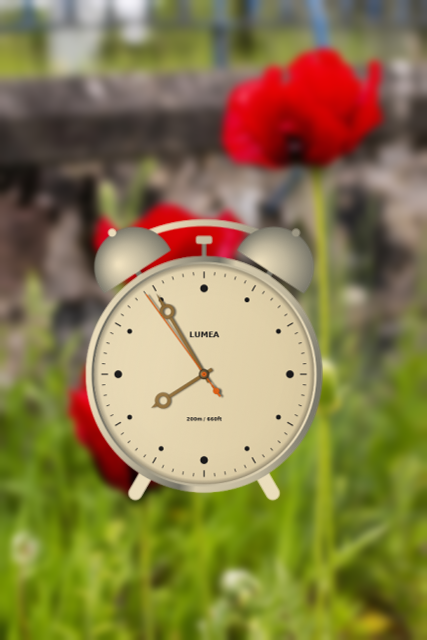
7:54:54
